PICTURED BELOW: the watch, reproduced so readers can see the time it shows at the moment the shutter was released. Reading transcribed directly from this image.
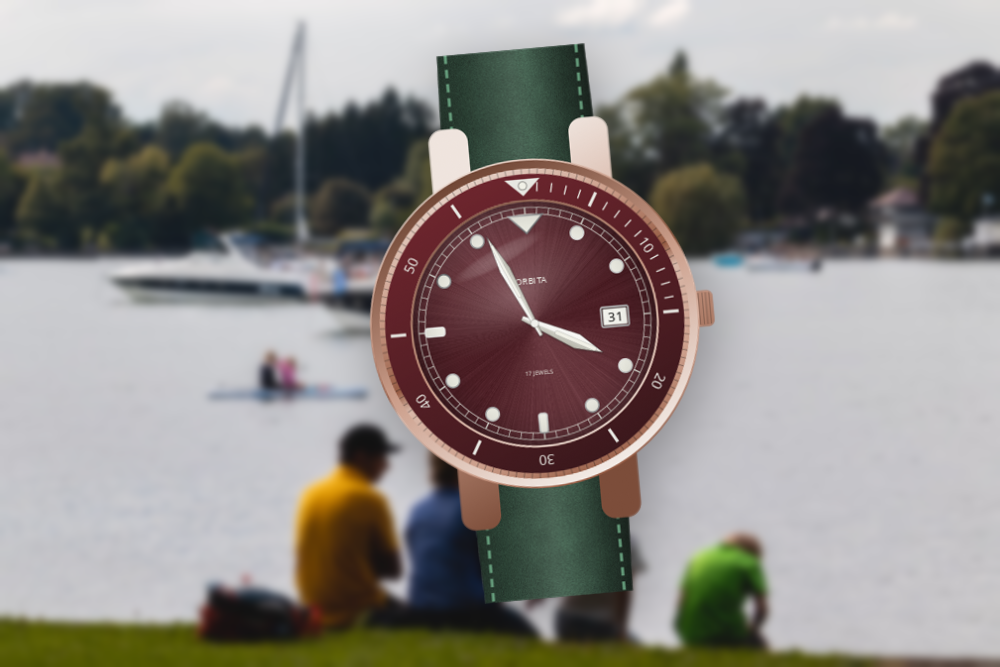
3:56
